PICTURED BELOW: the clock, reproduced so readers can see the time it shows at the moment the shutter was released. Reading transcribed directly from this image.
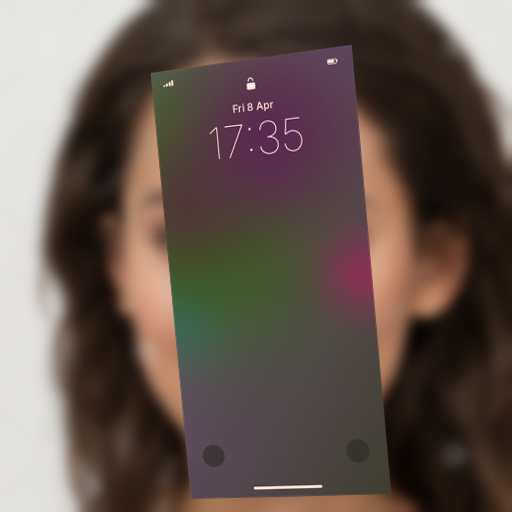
17:35
